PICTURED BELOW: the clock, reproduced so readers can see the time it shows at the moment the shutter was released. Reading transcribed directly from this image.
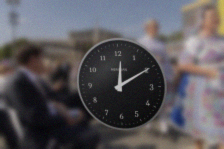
12:10
